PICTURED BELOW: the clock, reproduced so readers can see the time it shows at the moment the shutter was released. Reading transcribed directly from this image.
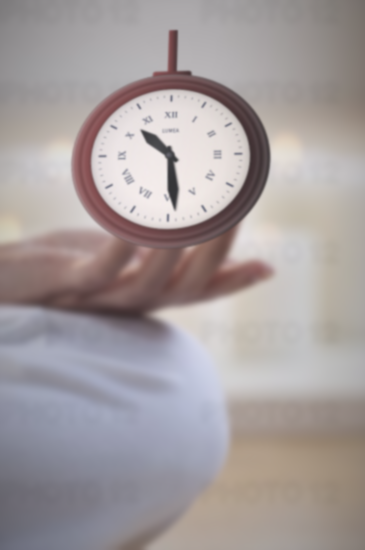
10:29
